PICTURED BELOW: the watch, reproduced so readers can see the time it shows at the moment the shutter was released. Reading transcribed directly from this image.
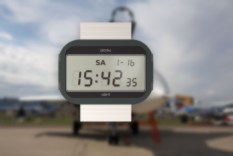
15:42
